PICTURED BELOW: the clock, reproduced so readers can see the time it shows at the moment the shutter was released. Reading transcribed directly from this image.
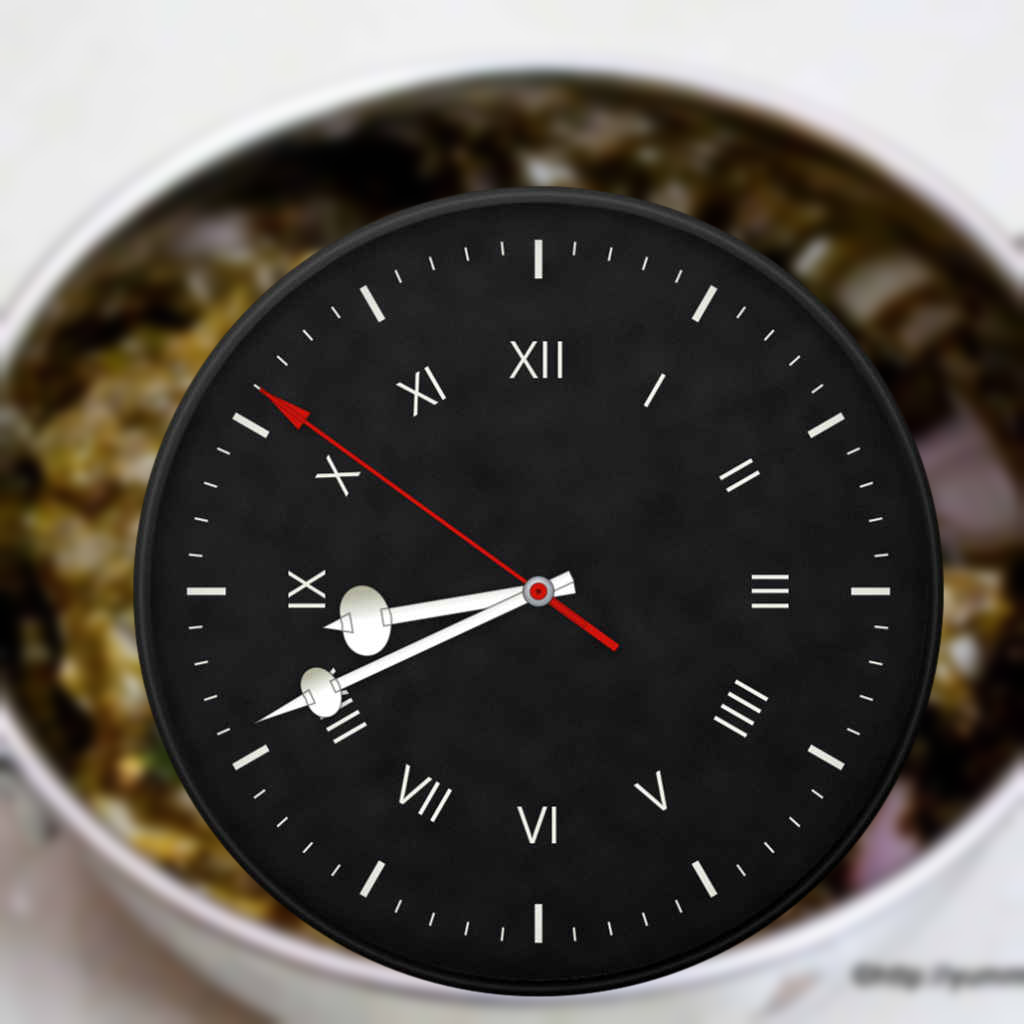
8:40:51
